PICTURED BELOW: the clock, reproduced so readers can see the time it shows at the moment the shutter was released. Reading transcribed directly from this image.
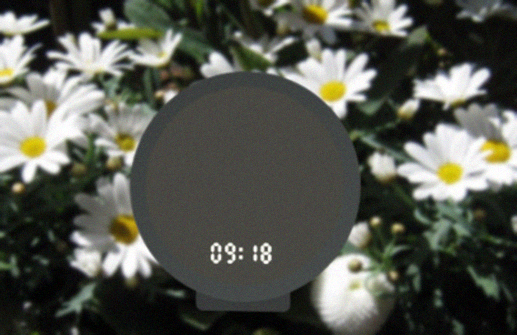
9:18
